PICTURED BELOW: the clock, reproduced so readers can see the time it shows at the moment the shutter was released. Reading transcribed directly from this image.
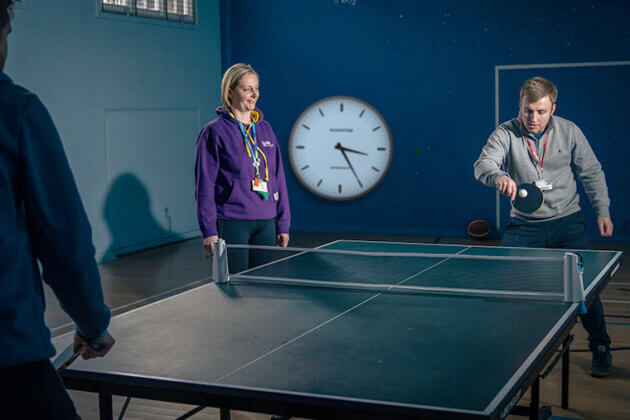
3:25
